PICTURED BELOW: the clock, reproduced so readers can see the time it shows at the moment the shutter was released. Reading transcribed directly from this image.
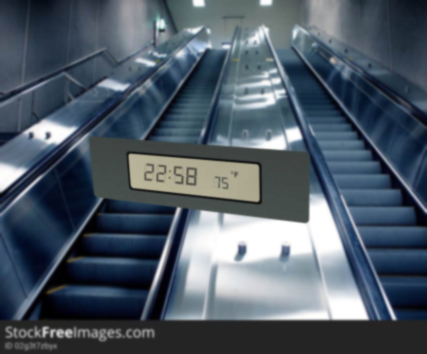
22:58
